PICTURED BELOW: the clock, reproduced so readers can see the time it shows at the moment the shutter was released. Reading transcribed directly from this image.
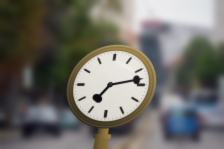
7:13
